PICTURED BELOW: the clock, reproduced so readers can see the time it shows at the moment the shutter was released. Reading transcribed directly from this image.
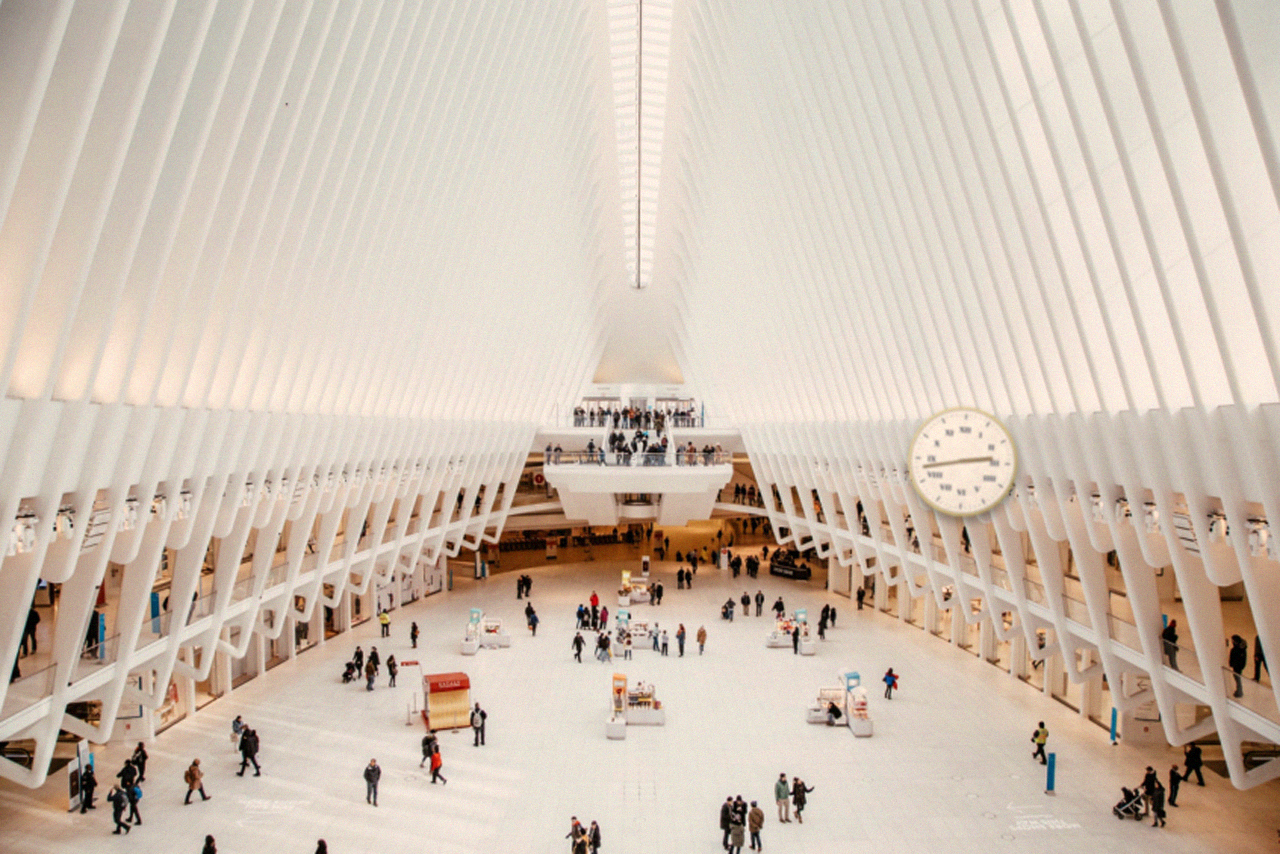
2:43
